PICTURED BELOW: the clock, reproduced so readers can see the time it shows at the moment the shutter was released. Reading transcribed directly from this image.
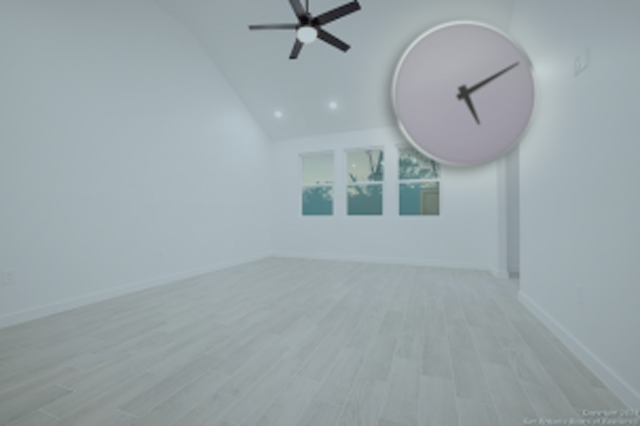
5:10
